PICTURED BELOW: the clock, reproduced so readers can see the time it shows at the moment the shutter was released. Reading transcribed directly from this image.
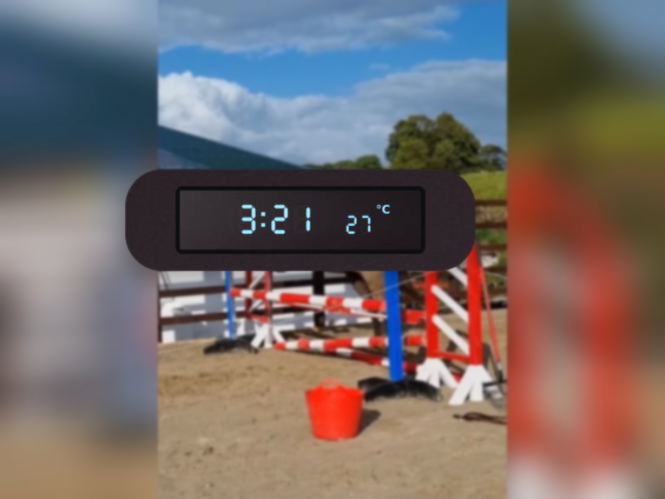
3:21
